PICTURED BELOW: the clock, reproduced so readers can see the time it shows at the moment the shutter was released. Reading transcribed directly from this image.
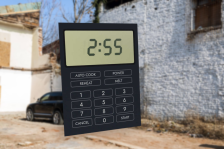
2:55
